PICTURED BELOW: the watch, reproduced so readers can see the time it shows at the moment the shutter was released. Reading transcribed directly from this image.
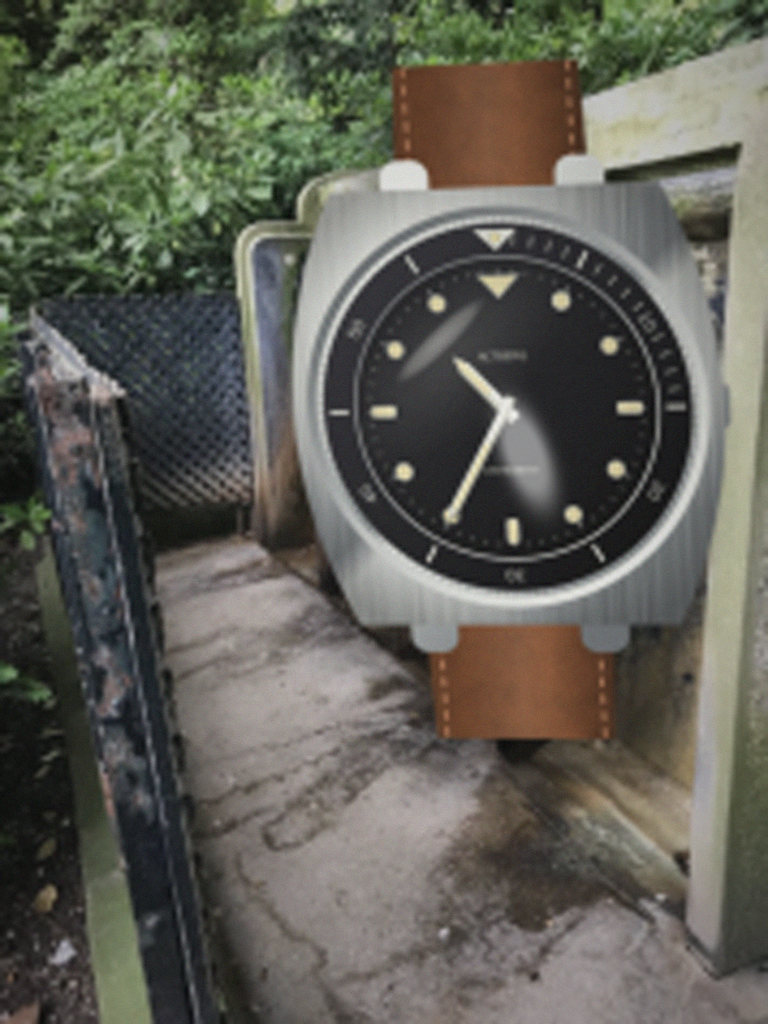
10:35
